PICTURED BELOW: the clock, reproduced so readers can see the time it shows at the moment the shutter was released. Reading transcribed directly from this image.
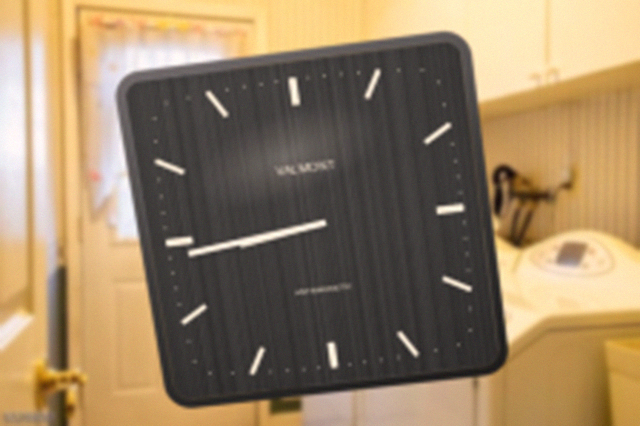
8:44
